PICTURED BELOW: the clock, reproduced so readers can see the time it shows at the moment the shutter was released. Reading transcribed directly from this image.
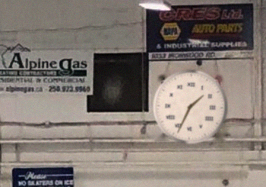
1:34
